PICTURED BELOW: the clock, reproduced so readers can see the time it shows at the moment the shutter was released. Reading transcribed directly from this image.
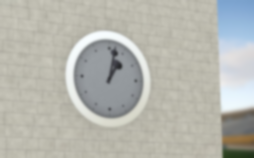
1:02
